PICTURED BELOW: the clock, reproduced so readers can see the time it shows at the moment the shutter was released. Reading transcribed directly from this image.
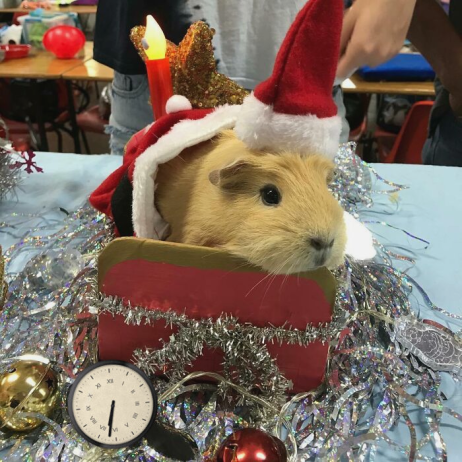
6:32
